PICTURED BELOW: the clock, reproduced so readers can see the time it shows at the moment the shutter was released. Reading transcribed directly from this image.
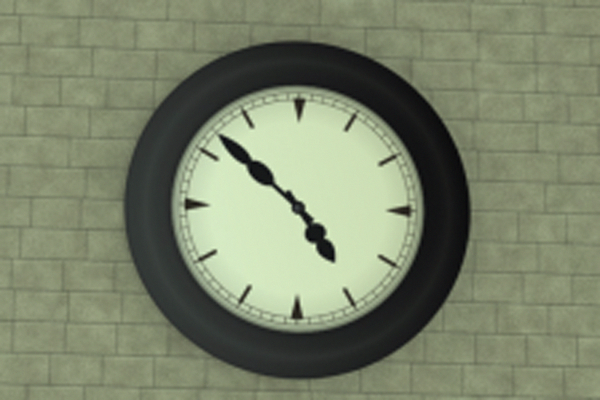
4:52
